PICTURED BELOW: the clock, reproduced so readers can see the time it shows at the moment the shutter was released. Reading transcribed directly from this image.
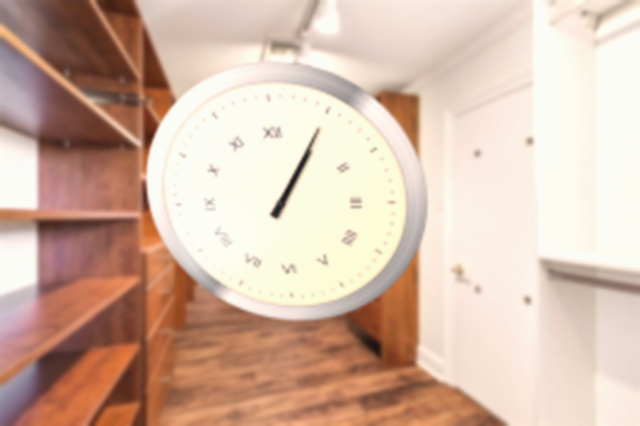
1:05
